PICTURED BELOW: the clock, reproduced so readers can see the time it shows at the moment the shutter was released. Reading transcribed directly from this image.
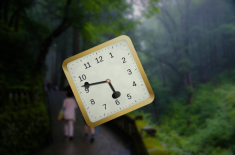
5:47
